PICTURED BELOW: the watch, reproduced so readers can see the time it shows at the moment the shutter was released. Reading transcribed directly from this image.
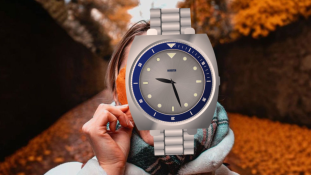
9:27
